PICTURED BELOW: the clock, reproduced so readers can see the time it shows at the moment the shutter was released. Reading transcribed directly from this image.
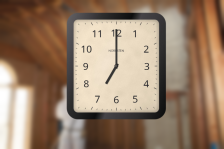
7:00
